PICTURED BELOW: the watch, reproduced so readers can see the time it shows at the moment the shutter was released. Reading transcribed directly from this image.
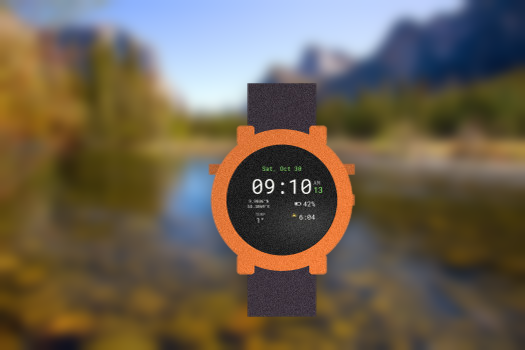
9:10:13
